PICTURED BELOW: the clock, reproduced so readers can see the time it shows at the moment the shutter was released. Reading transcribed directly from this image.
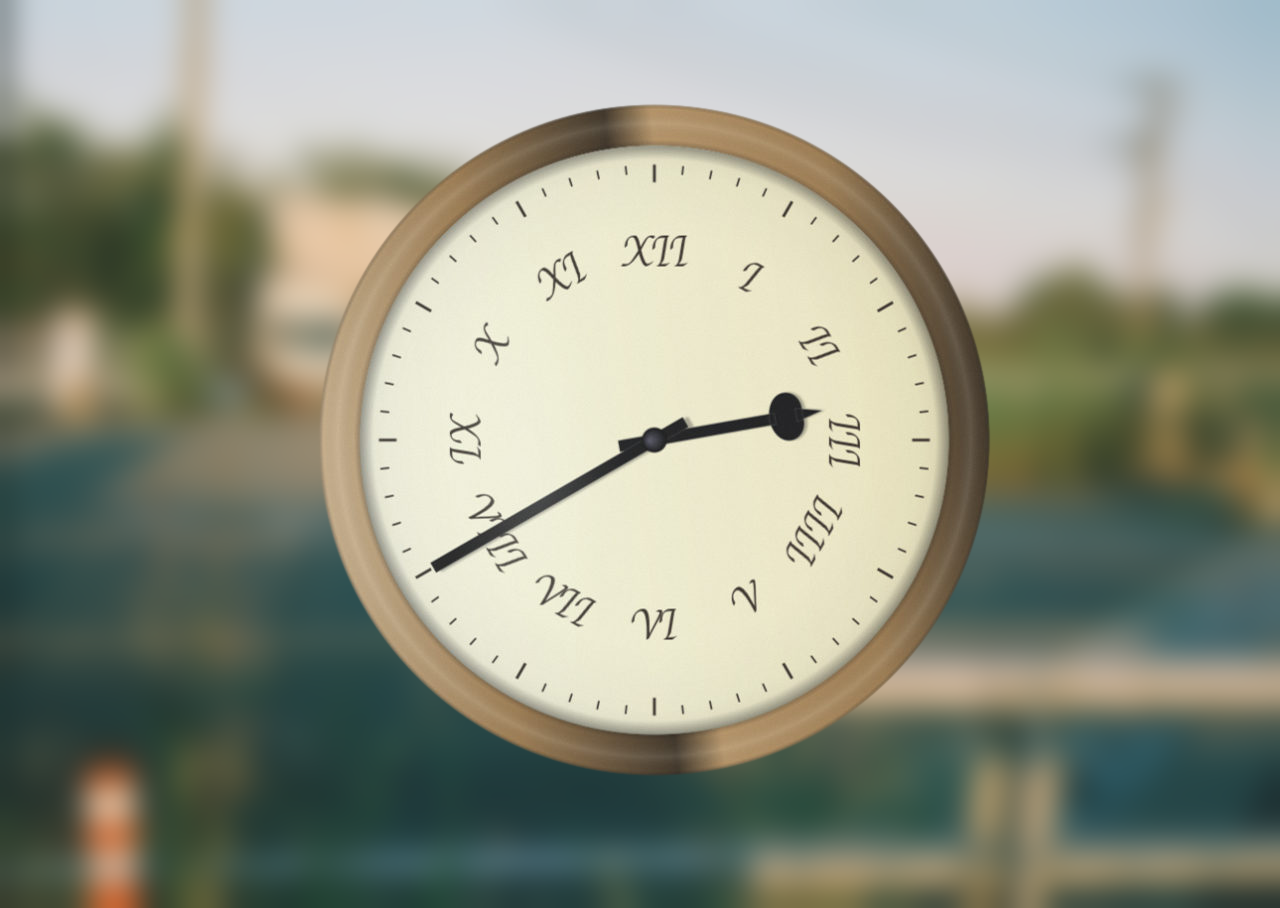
2:40
